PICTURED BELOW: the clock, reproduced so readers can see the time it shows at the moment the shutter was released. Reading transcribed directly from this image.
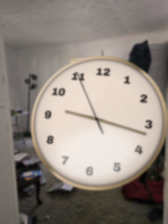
9:16:55
